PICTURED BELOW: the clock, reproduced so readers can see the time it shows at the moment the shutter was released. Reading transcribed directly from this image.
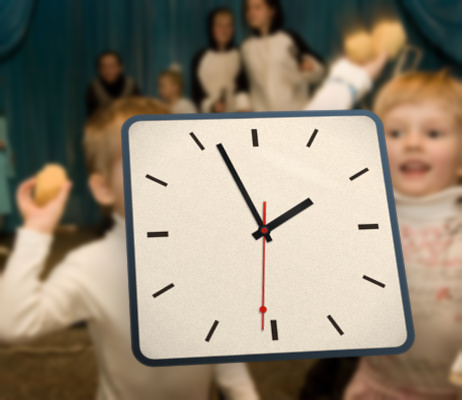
1:56:31
